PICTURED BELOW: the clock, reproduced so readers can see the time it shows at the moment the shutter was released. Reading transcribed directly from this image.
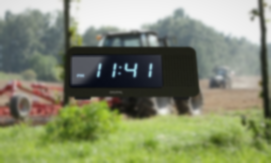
11:41
